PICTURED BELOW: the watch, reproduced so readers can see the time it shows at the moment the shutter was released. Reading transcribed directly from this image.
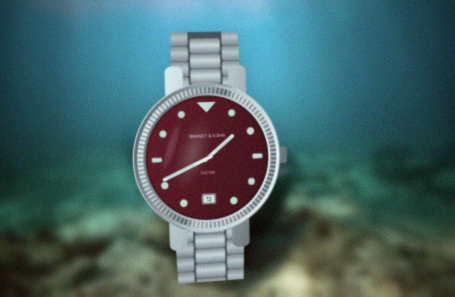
1:41
